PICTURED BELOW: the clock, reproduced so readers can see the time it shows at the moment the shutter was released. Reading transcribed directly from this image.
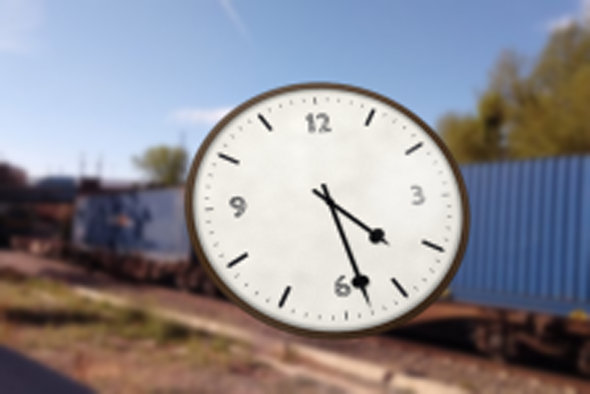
4:28
